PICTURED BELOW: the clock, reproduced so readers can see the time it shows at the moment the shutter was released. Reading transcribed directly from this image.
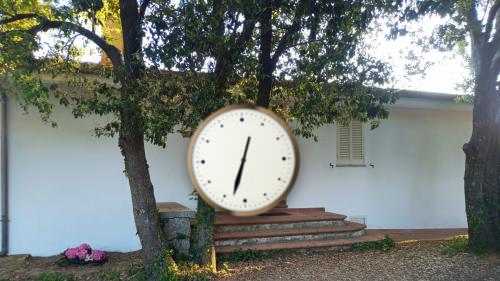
12:33
